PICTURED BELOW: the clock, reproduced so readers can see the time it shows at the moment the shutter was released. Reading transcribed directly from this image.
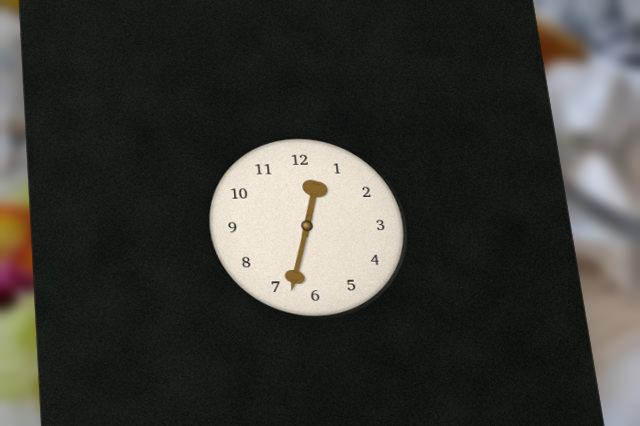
12:33
